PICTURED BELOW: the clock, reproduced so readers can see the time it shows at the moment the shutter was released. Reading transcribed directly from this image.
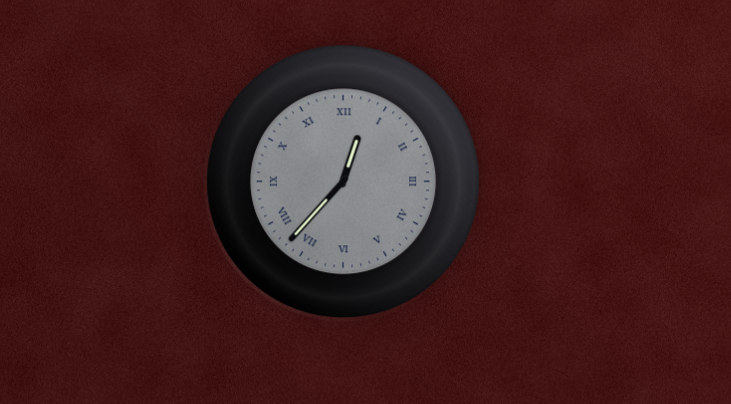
12:37
